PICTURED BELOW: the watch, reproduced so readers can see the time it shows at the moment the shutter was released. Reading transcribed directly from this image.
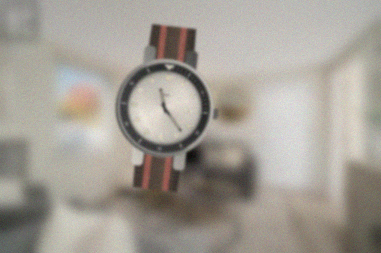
11:23
